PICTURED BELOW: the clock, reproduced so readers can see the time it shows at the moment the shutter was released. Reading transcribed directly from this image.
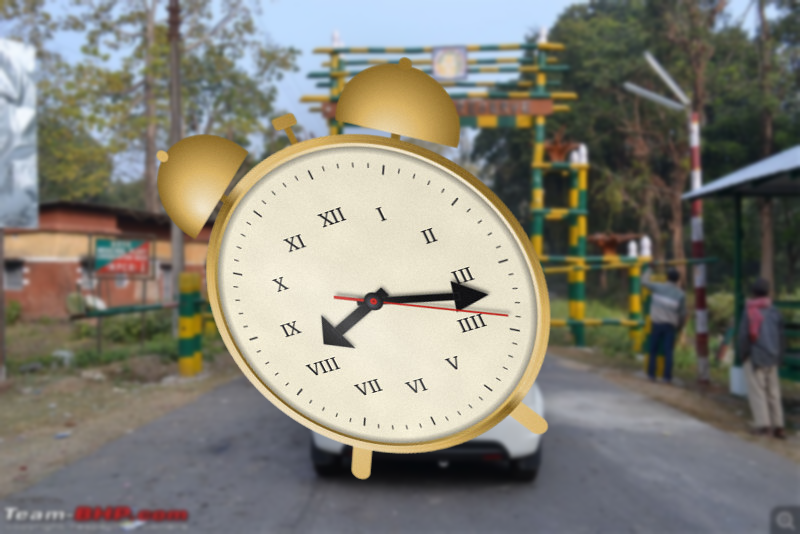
8:17:19
